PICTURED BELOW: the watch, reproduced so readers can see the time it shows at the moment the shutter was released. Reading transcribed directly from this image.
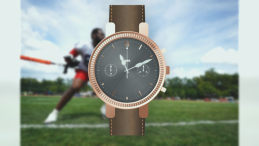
11:11
